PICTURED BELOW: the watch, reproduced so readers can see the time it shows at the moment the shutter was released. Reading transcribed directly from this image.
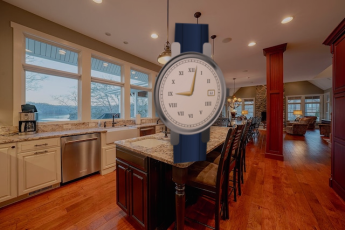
9:02
